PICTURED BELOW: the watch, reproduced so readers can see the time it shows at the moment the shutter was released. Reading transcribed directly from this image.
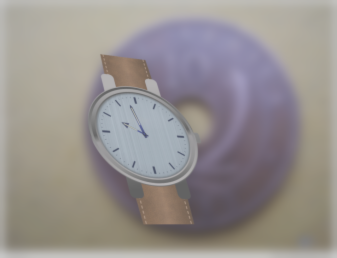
9:58
